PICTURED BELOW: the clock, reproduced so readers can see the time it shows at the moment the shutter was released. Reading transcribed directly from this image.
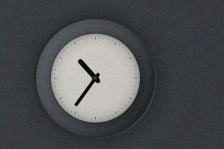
10:36
